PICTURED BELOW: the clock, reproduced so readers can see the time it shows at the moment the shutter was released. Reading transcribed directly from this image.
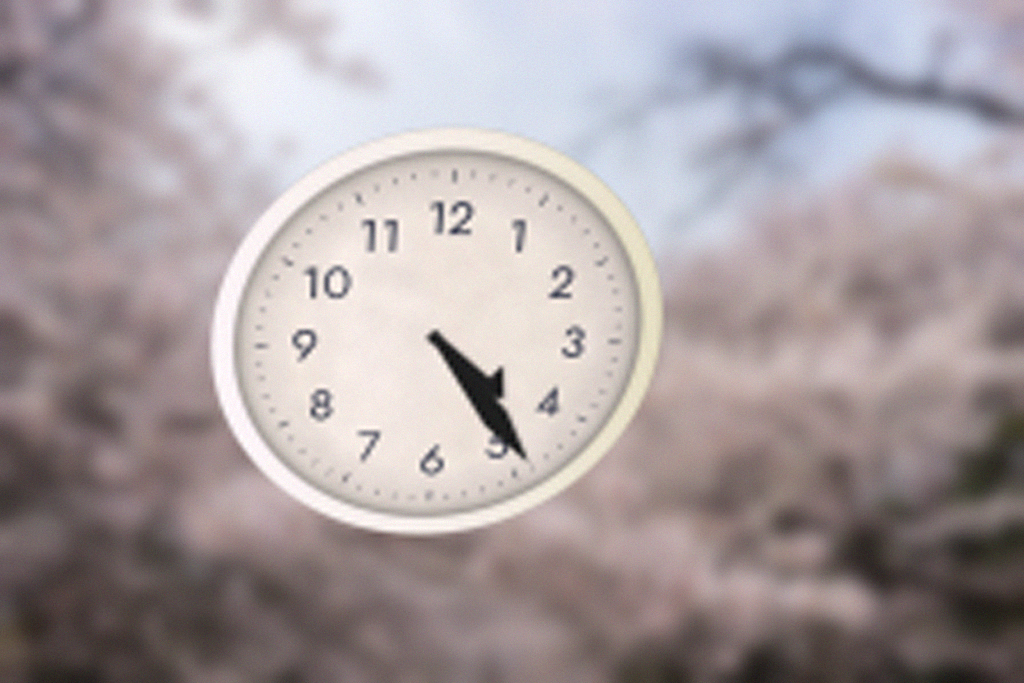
4:24
